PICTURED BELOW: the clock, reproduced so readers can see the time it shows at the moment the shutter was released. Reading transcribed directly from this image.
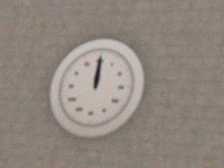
12:00
